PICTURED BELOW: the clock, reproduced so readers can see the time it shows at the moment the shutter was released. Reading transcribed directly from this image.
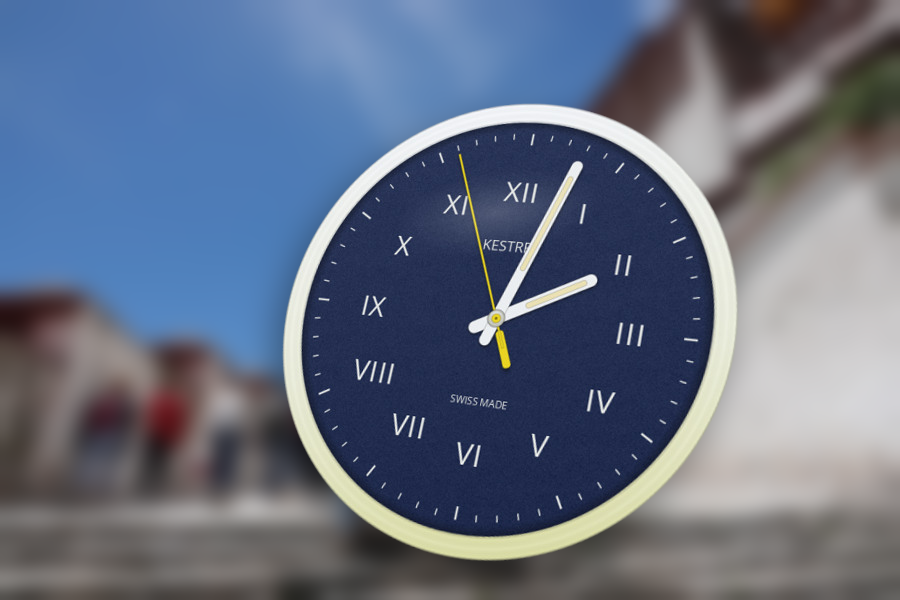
2:02:56
